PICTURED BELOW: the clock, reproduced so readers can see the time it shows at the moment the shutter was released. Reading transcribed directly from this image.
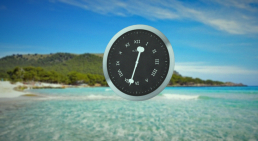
12:33
